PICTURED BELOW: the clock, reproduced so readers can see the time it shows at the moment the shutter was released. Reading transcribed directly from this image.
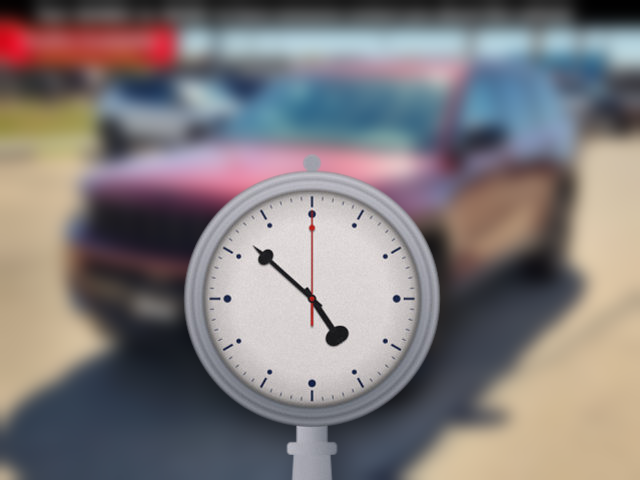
4:52:00
